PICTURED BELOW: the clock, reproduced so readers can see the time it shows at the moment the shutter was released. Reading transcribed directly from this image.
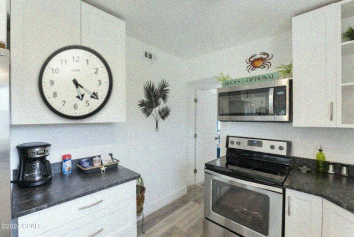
5:21
